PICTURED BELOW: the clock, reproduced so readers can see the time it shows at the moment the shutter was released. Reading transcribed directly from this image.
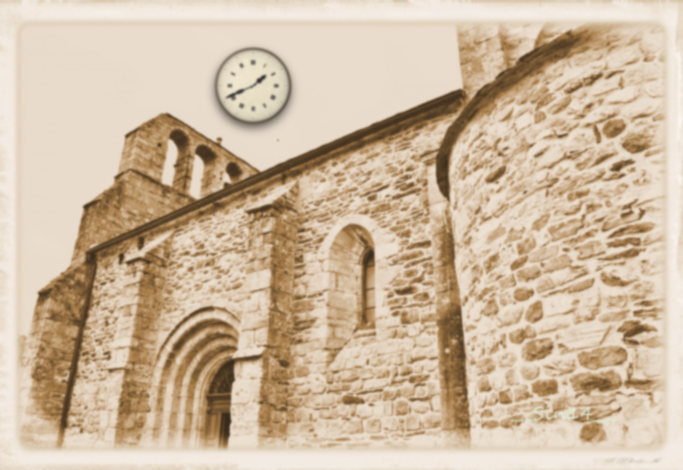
1:41
